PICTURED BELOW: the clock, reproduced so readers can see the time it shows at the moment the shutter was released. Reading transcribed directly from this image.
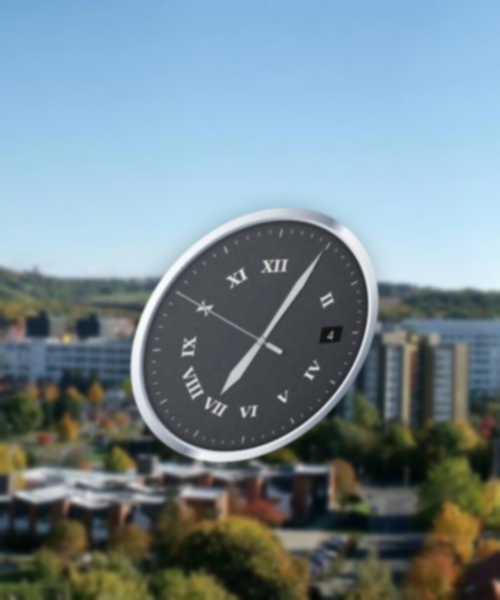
7:04:50
